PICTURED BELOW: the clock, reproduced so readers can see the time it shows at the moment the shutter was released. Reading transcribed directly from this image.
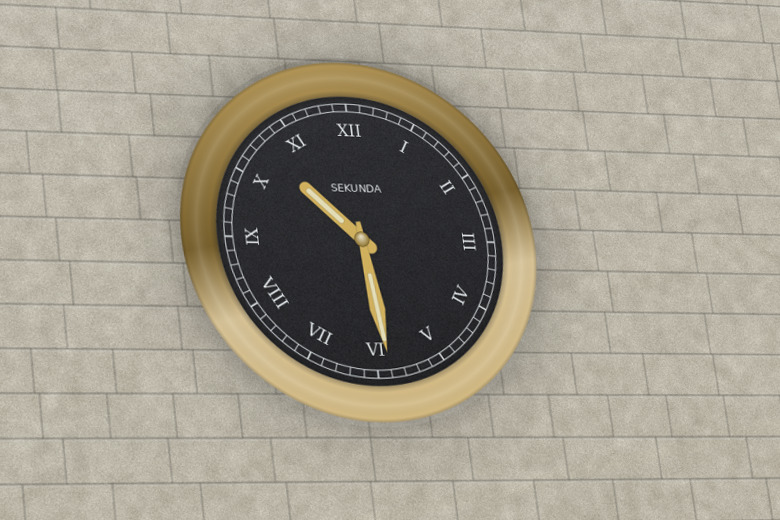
10:29
